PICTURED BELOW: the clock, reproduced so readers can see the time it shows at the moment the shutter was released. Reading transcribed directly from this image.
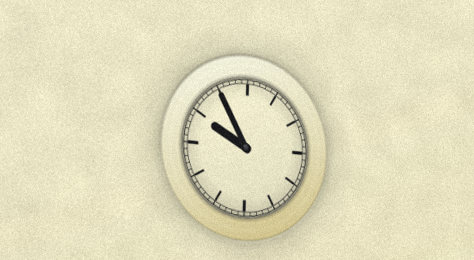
9:55
